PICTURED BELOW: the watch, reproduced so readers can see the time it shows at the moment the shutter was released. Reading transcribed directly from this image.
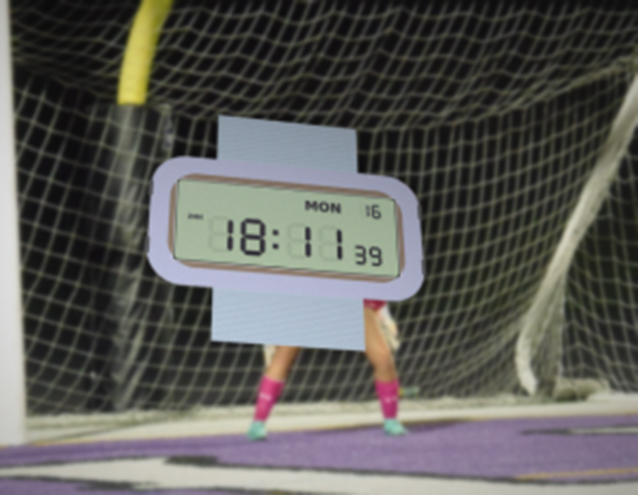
18:11:39
